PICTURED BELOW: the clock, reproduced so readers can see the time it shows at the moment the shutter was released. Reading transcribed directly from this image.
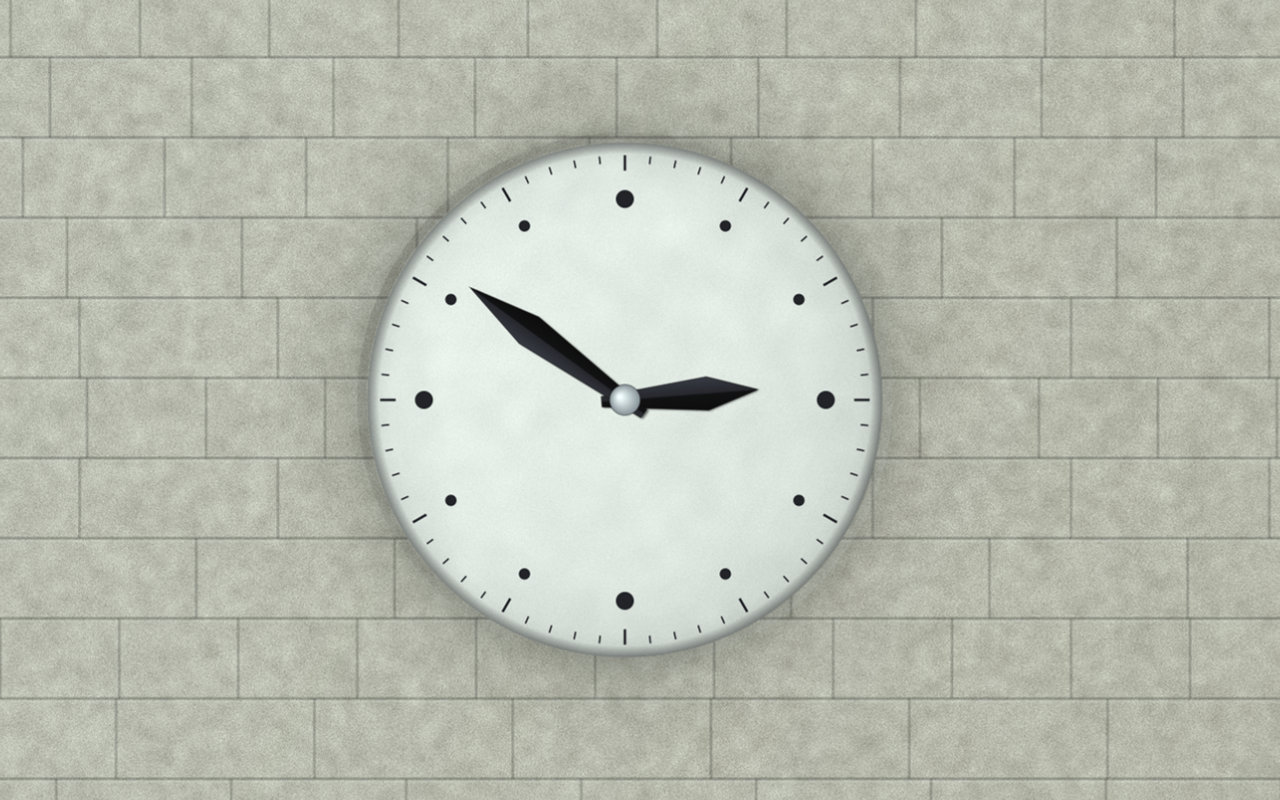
2:51
